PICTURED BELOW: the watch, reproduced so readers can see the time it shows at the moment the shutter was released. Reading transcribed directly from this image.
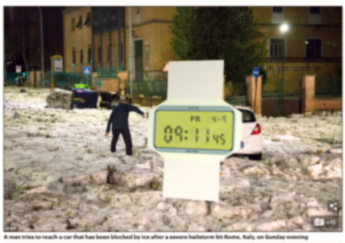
9:11:45
